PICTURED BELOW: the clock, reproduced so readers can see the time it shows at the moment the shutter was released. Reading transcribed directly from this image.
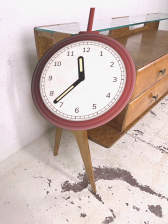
11:37
